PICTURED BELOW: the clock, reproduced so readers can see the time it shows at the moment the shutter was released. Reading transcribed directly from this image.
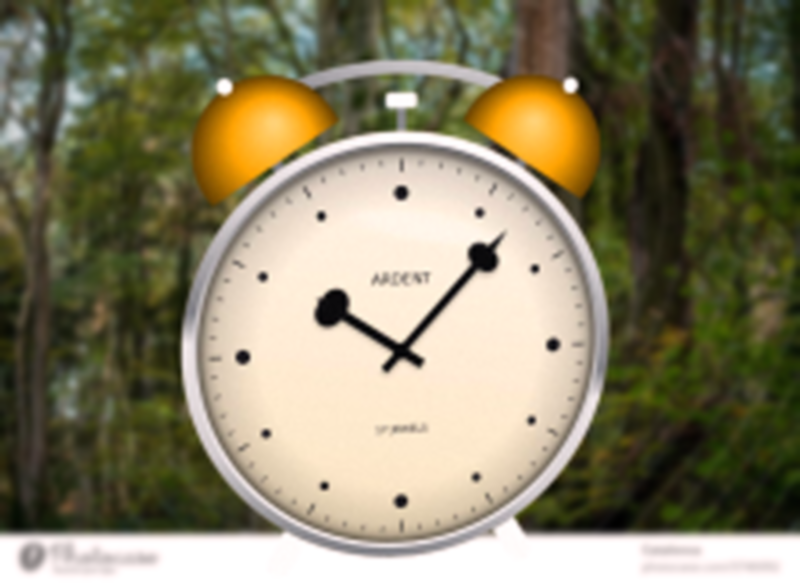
10:07
